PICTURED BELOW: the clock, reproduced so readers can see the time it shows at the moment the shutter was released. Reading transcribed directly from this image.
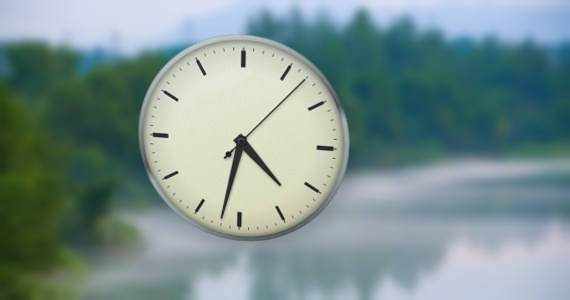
4:32:07
